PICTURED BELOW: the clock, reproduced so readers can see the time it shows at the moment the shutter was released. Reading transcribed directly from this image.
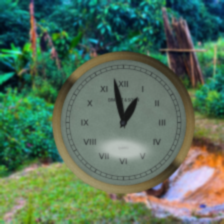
12:58
